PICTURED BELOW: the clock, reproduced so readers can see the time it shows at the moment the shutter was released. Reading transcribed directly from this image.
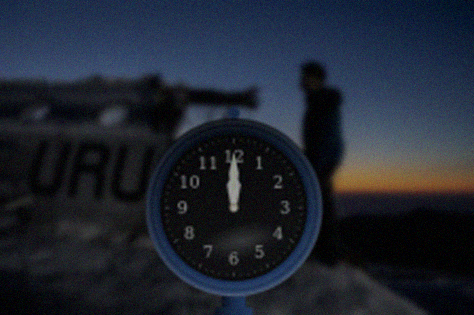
12:00
